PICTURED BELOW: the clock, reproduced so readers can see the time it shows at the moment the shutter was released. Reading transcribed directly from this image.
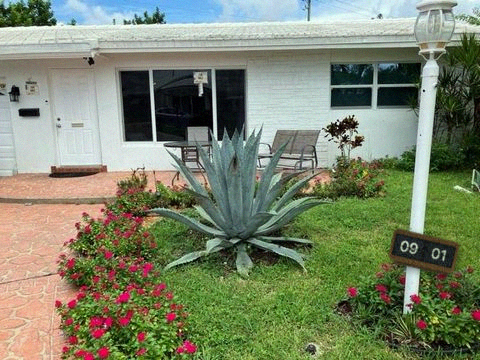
9:01
